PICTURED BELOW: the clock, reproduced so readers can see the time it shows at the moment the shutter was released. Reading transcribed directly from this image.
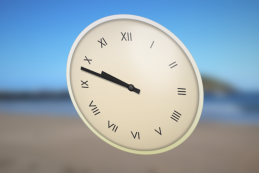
9:48
